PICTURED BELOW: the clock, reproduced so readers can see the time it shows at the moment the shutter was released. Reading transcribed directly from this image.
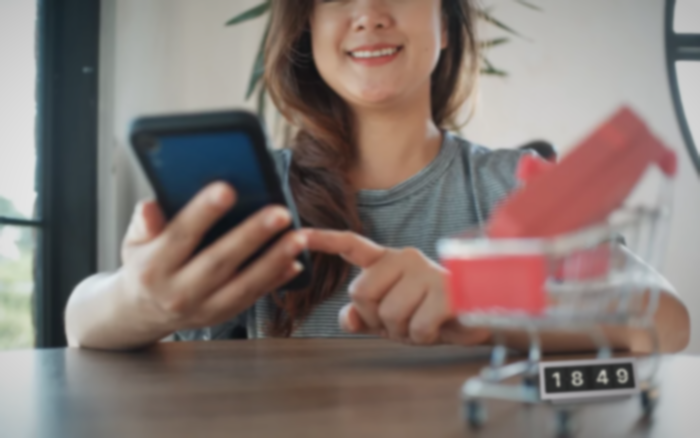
18:49
